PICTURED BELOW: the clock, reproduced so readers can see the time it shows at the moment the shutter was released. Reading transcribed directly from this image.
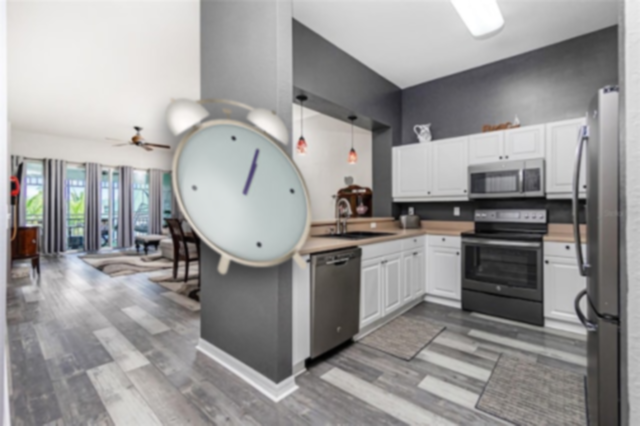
1:05
